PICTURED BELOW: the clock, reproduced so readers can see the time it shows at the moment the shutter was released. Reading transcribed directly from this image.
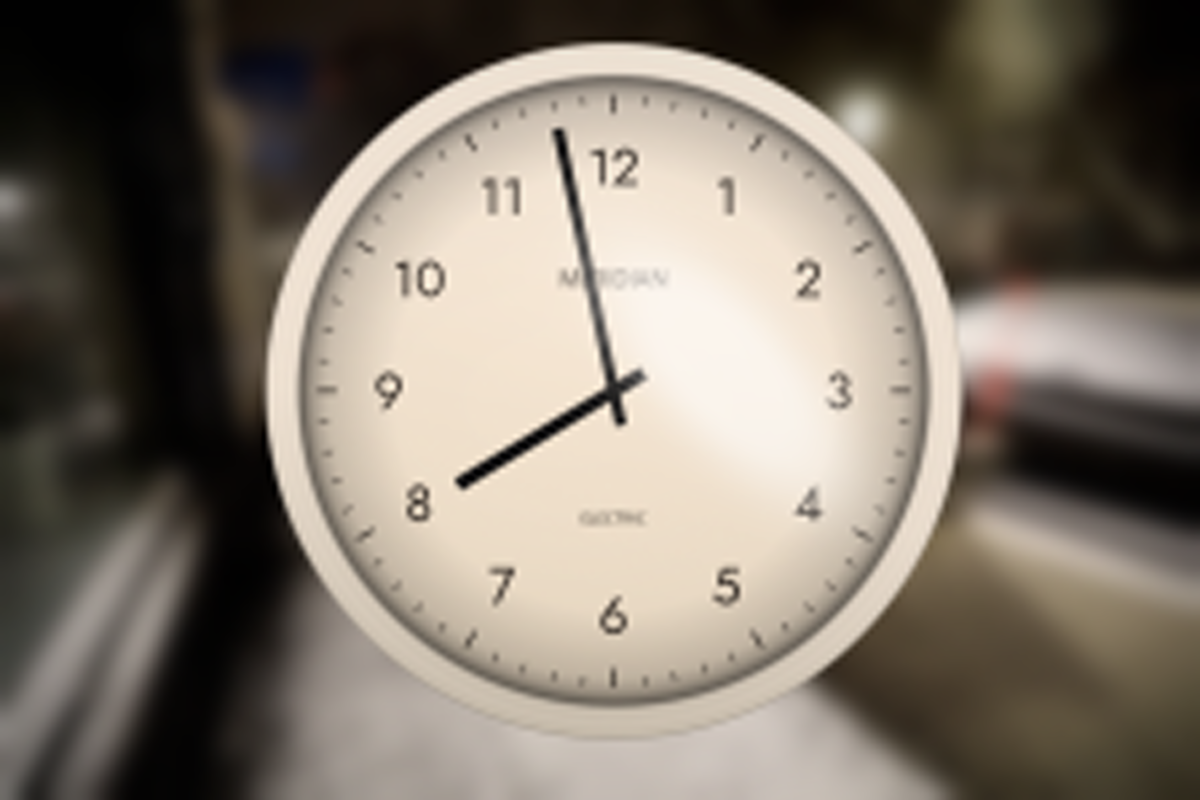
7:58
